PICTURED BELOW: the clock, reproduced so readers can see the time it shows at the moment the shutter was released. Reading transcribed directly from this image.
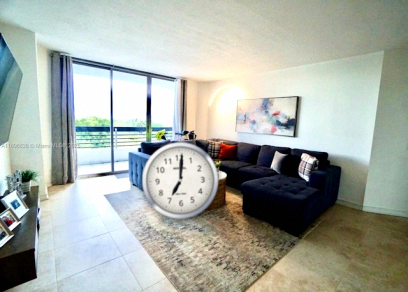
7:01
